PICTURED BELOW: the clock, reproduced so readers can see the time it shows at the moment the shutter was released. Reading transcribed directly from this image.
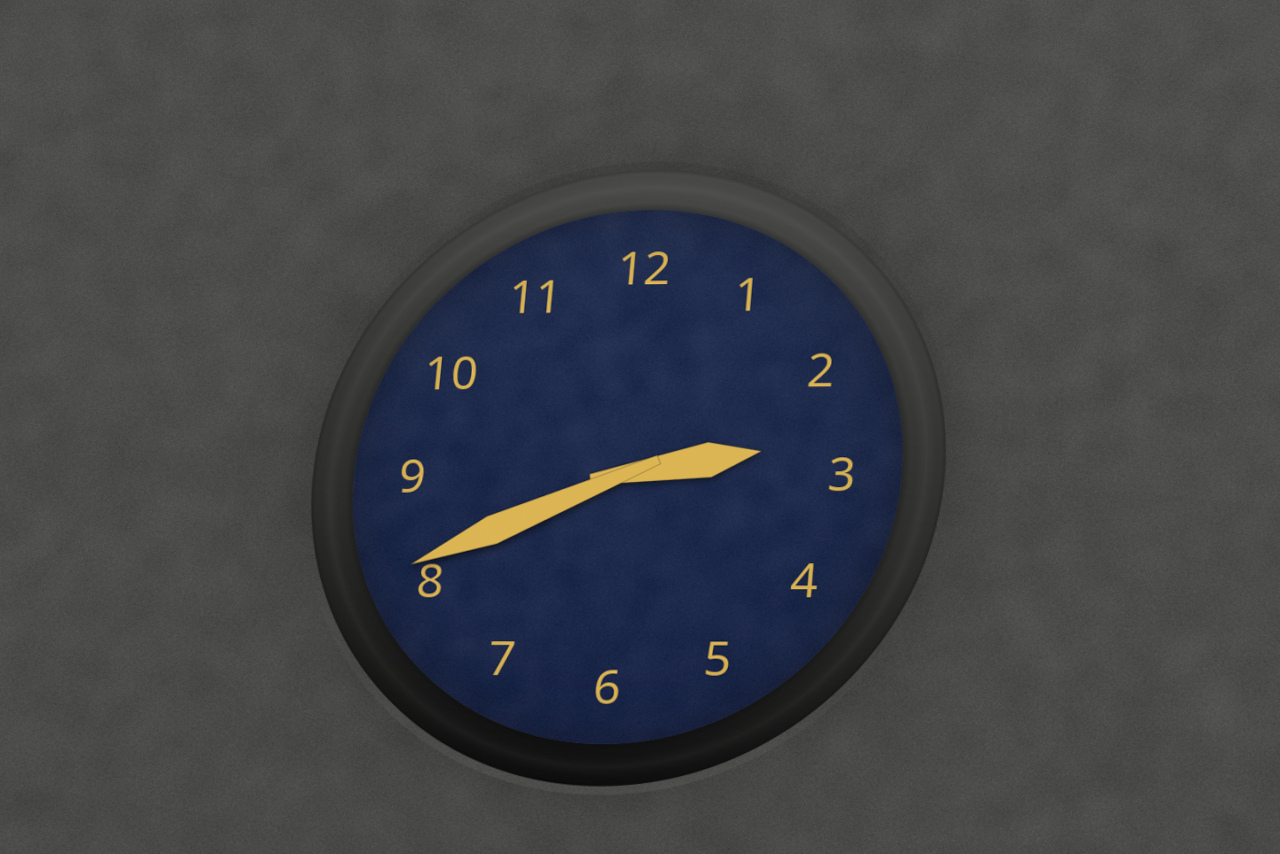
2:41
